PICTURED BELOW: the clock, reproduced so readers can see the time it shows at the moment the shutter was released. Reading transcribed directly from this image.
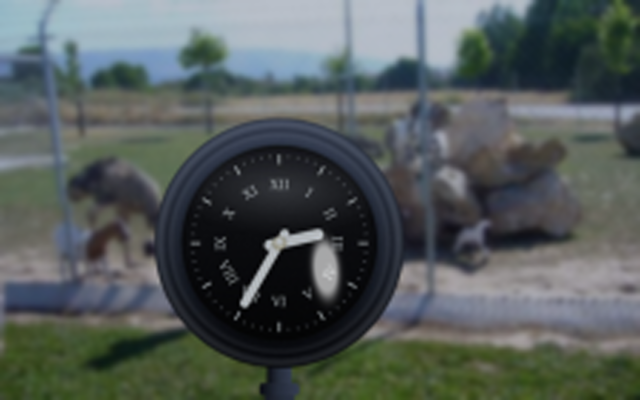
2:35
